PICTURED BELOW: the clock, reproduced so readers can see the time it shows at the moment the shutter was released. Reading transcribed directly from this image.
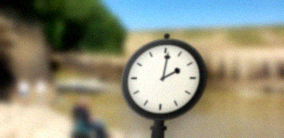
2:01
